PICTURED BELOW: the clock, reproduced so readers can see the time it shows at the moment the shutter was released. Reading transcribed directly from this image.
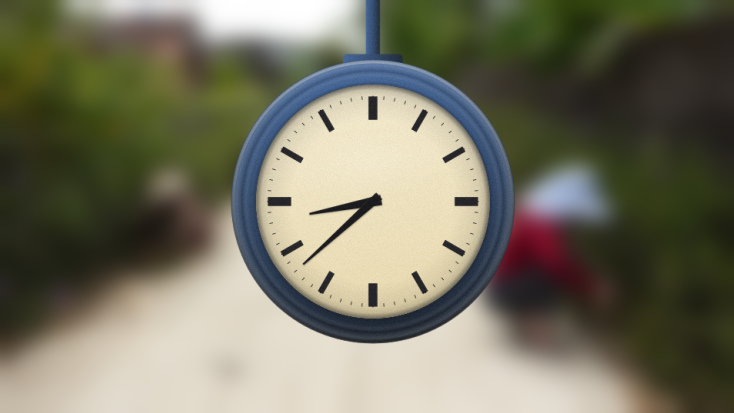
8:38
